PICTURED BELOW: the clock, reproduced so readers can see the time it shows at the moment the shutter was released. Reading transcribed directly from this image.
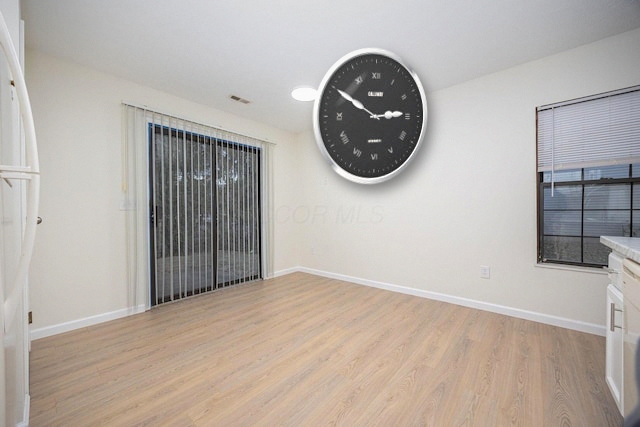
2:50
